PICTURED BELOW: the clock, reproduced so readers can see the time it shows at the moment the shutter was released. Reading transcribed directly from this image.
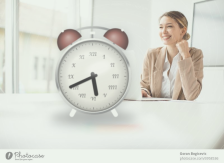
5:41
